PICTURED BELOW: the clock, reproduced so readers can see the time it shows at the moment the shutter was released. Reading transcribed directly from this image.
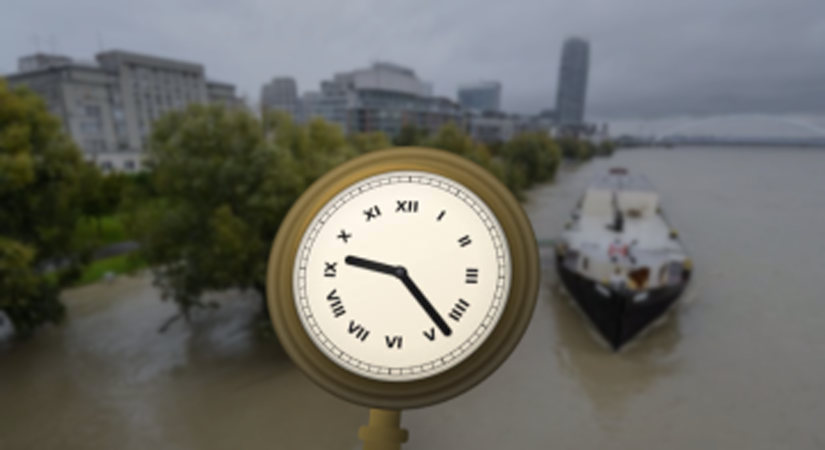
9:23
